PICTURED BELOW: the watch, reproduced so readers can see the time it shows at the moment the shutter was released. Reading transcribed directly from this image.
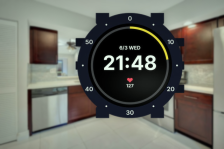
21:48
